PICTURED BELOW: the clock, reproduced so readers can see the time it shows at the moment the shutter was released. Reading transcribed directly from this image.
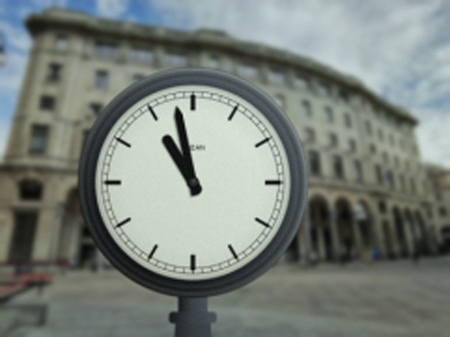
10:58
